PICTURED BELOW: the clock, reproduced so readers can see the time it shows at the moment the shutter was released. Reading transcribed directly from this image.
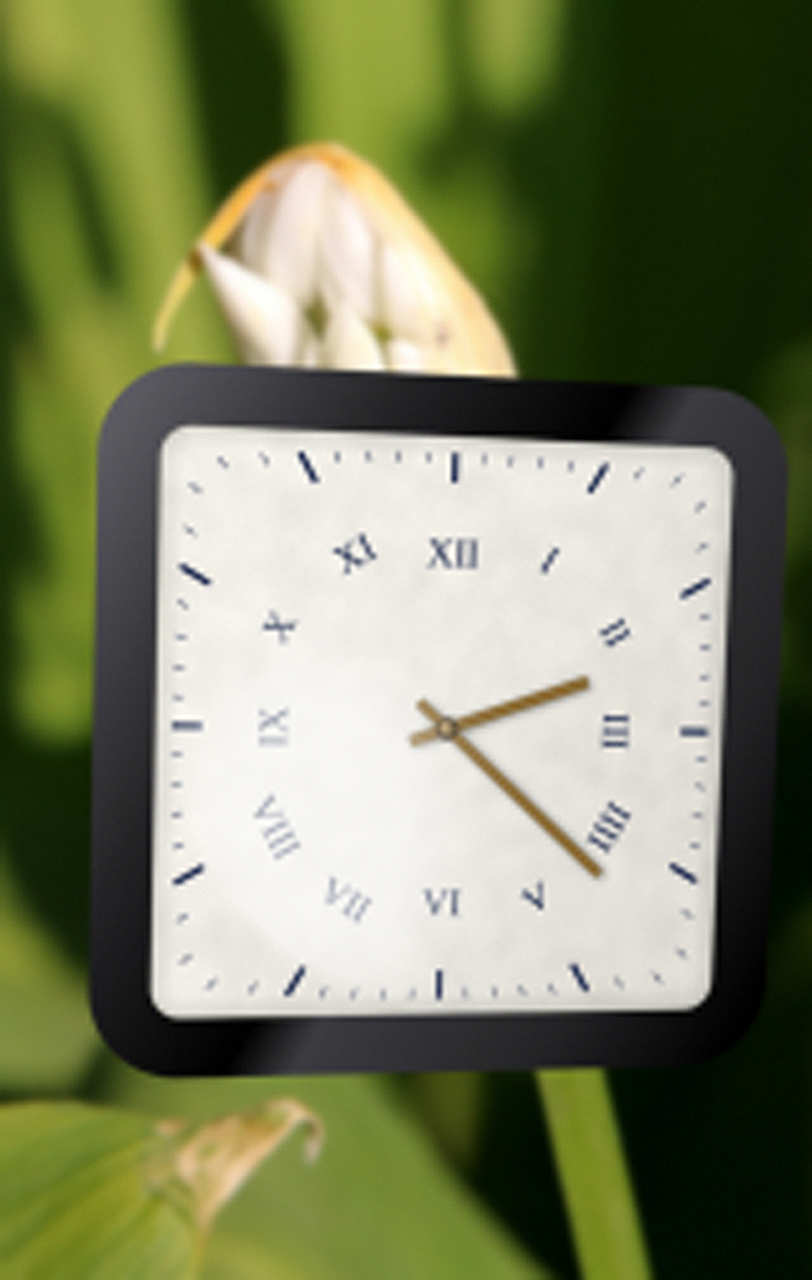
2:22
